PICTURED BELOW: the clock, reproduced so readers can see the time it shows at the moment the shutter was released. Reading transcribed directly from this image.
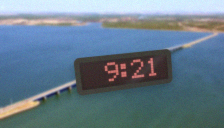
9:21
